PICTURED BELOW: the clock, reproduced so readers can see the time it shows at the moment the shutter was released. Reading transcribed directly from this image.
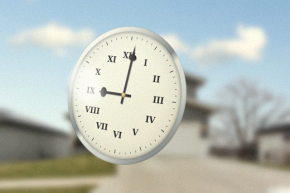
9:01
